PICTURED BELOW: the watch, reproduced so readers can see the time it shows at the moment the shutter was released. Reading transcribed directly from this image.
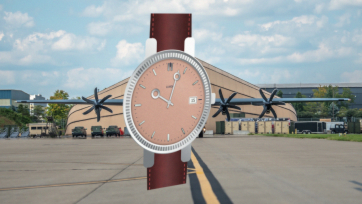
10:03
